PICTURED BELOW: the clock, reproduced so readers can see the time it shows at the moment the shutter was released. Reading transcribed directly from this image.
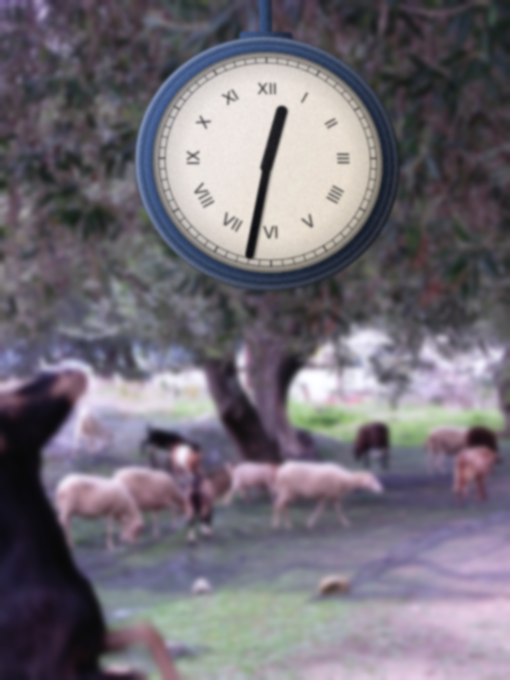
12:32
